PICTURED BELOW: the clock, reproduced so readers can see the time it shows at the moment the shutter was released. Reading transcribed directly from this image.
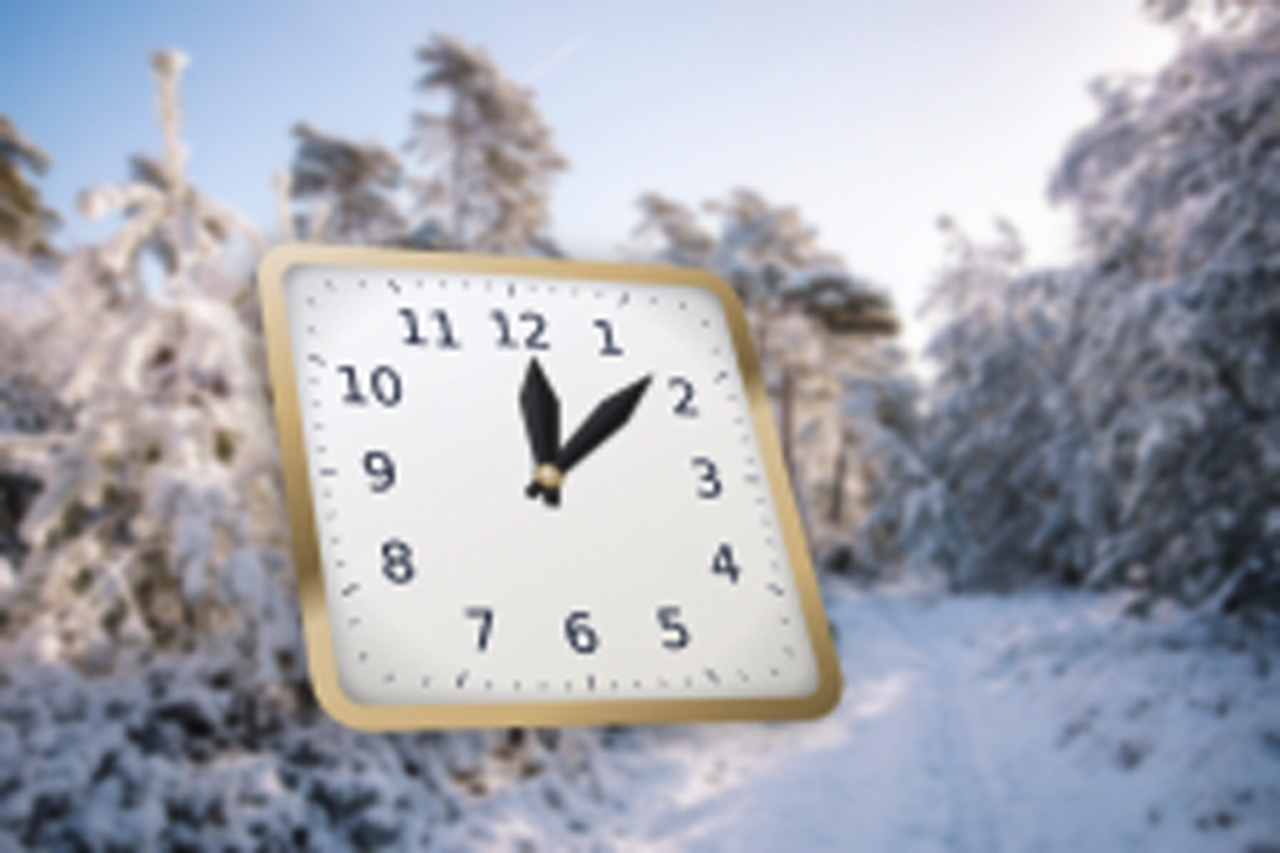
12:08
